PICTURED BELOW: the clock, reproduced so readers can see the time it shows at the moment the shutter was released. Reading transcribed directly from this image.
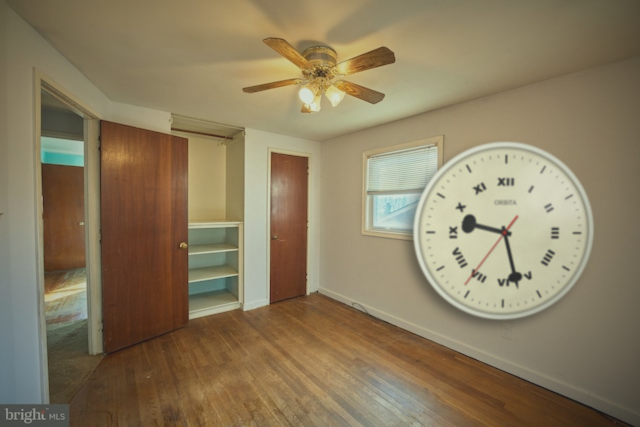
9:27:36
